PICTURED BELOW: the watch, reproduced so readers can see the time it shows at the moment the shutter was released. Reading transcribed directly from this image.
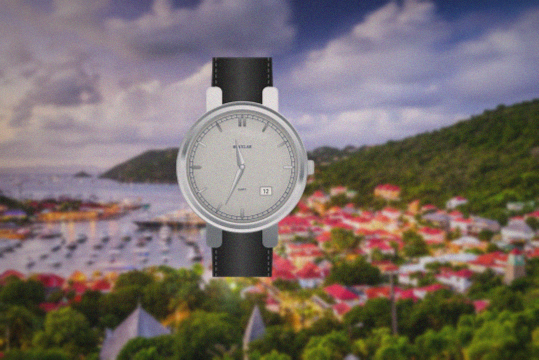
11:34
